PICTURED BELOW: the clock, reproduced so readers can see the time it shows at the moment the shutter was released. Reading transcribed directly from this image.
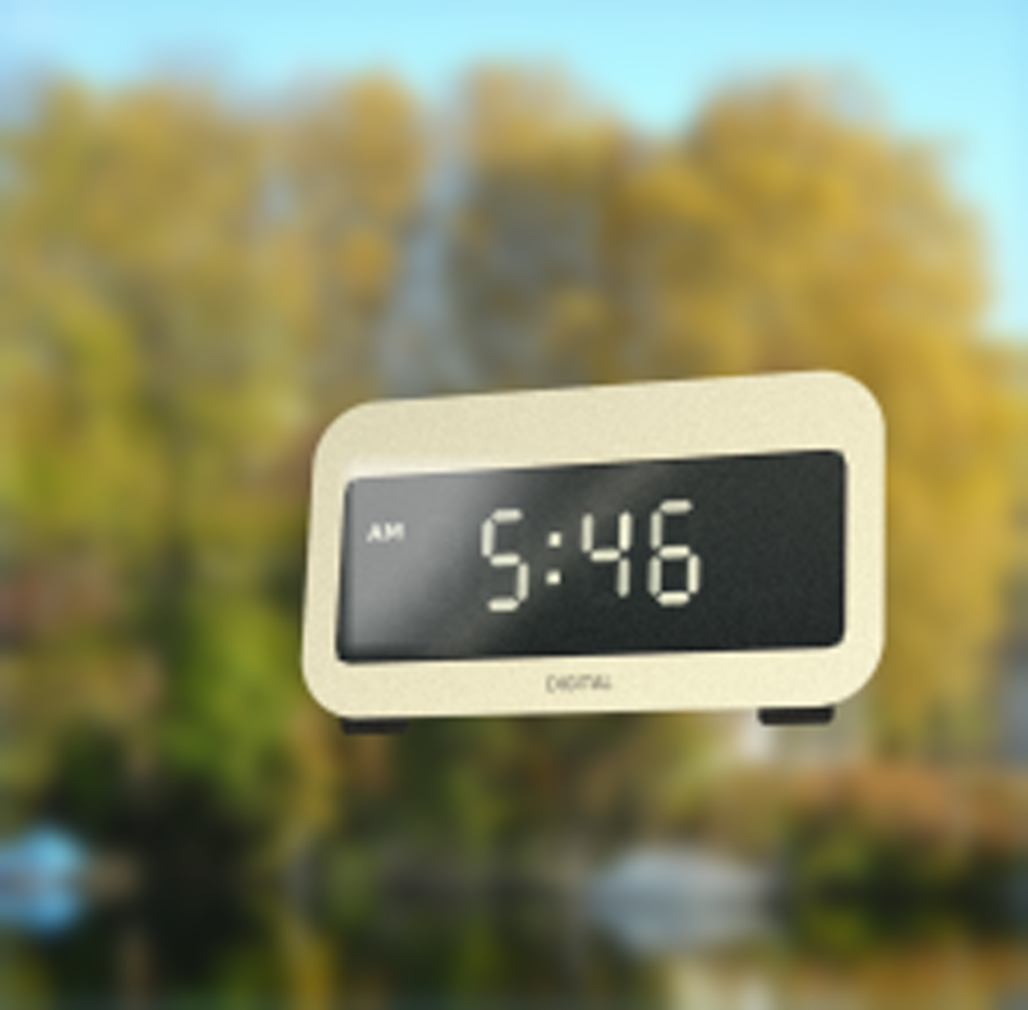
5:46
